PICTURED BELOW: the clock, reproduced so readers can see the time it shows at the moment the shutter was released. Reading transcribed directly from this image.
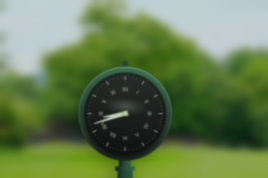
8:42
